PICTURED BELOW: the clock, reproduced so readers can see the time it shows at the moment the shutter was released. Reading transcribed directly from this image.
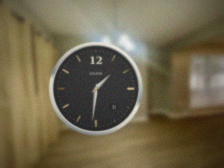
1:31
